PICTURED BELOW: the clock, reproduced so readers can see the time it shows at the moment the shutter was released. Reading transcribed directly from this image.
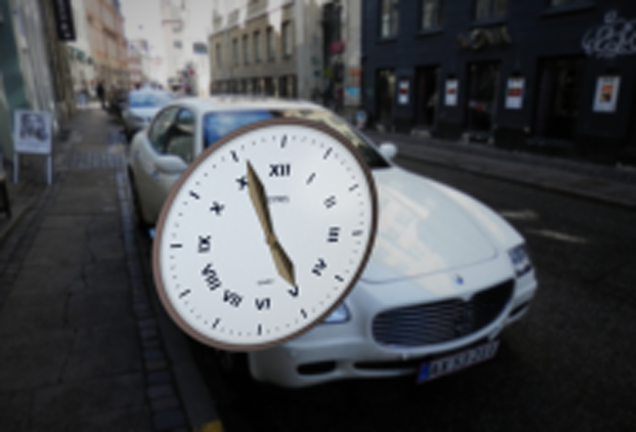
4:56
